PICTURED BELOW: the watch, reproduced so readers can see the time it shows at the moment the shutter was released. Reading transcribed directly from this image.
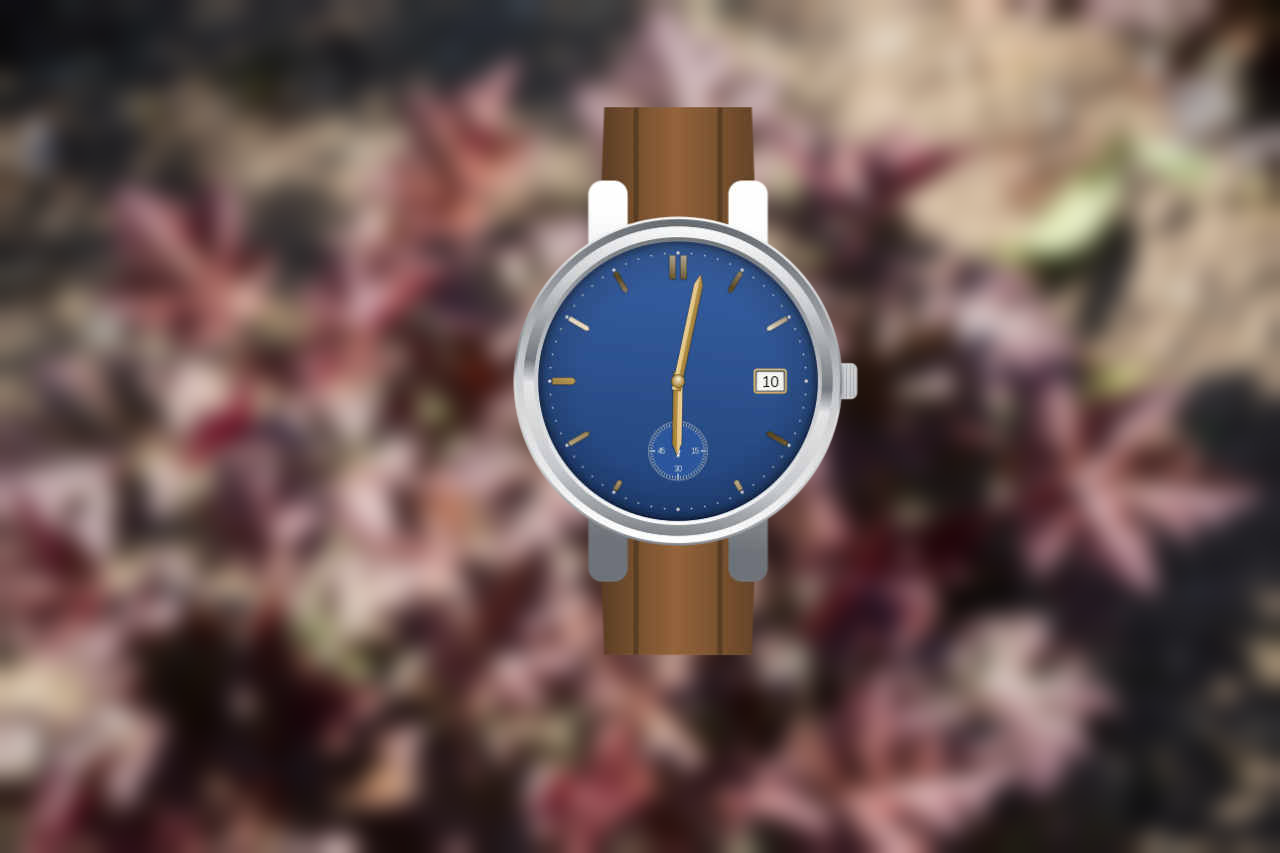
6:02
